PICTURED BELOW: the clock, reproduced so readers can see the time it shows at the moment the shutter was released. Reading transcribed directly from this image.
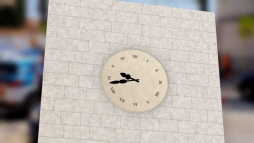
9:43
